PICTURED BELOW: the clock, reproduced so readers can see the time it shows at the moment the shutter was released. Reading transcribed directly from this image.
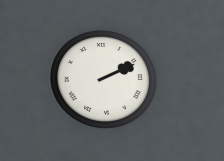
2:11
